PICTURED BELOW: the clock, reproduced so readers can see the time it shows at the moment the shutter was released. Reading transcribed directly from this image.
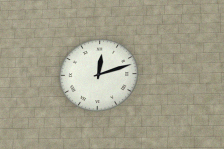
12:12
